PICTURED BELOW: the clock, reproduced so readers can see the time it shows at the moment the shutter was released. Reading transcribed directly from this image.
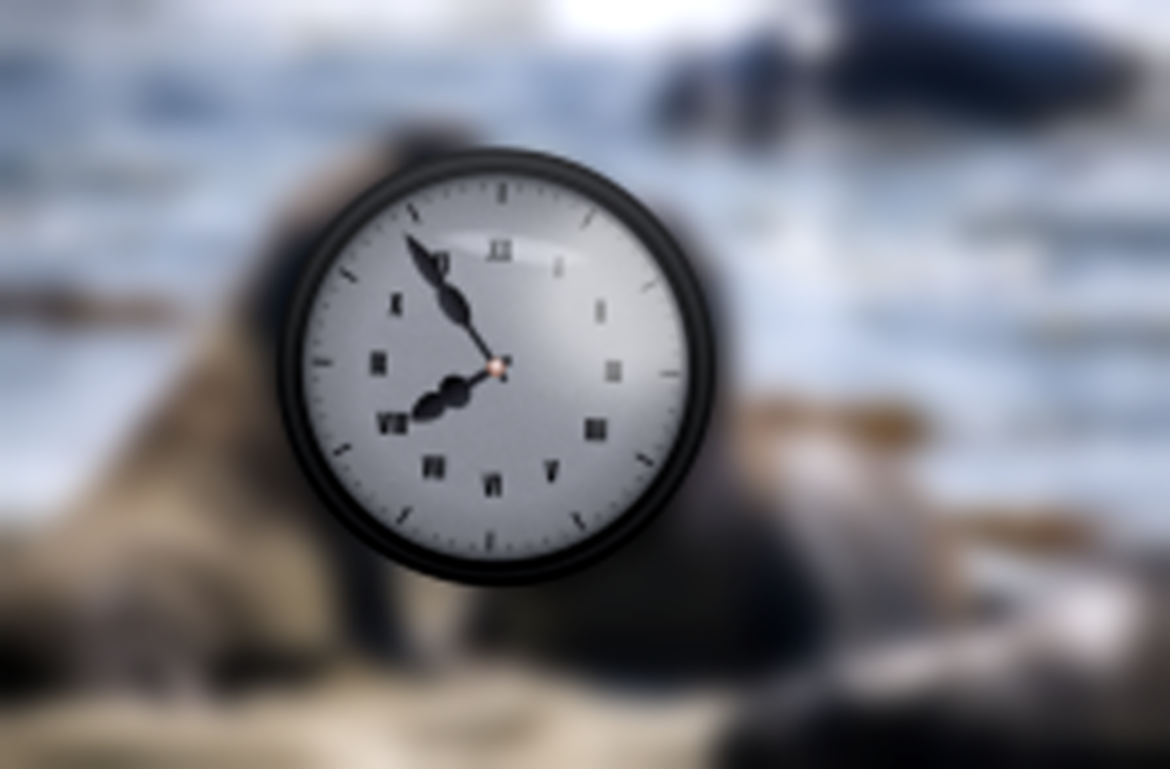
7:54
